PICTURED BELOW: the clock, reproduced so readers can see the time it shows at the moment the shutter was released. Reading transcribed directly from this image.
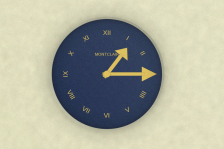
1:15
